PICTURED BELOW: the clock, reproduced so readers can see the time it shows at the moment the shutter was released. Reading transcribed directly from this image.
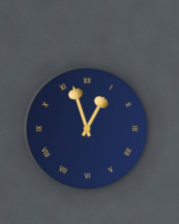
12:57
